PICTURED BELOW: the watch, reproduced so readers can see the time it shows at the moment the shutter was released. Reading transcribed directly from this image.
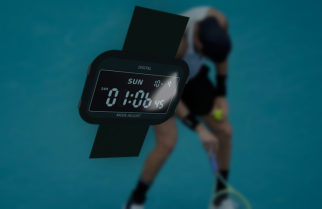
1:06:45
